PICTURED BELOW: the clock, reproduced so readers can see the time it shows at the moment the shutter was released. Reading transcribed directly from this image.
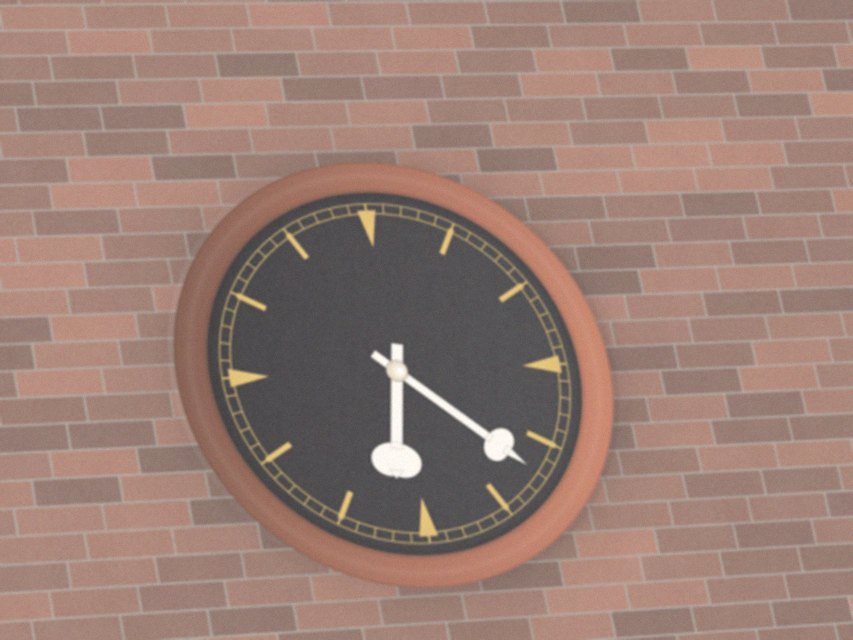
6:22
